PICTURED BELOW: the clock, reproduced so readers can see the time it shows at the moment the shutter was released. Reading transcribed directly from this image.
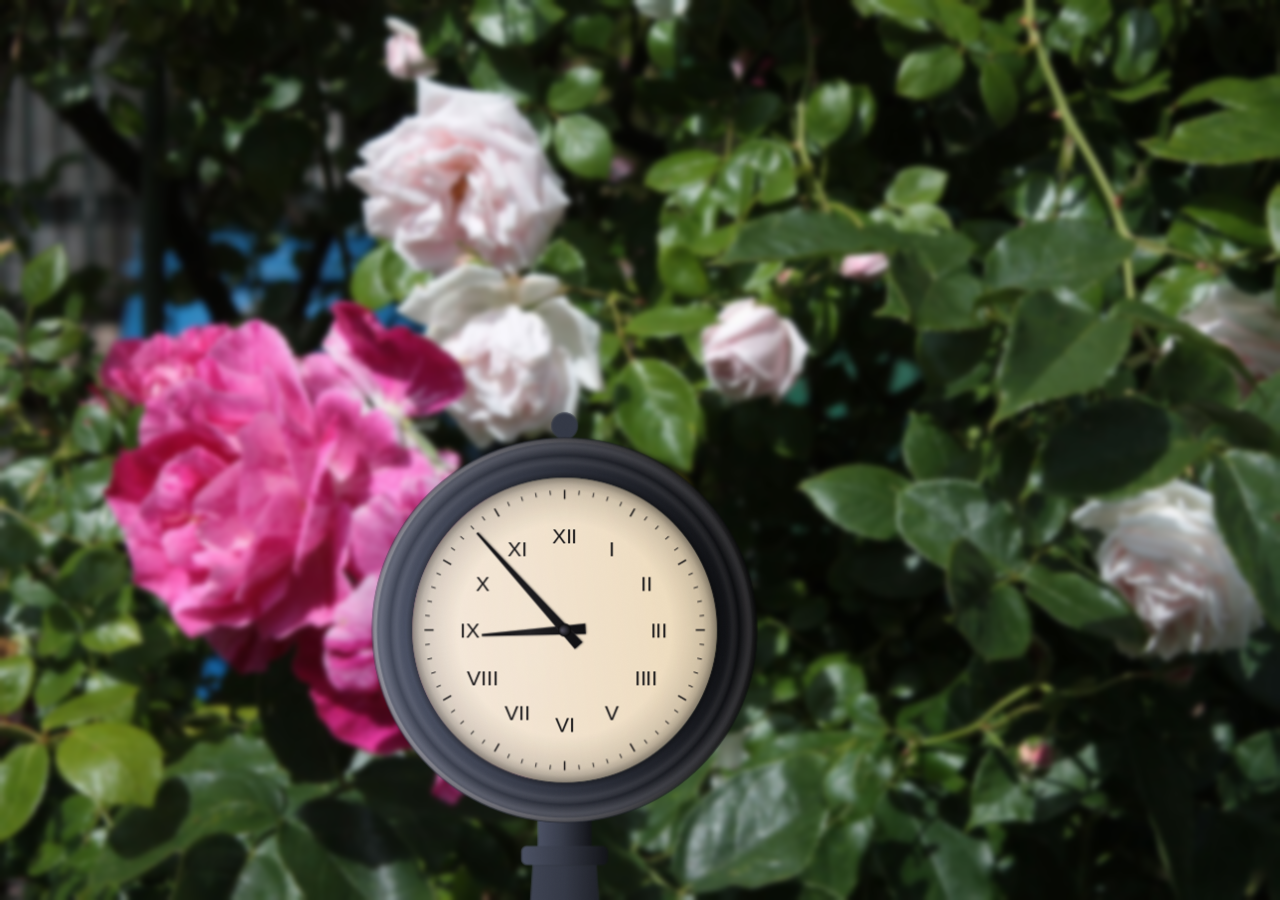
8:53
